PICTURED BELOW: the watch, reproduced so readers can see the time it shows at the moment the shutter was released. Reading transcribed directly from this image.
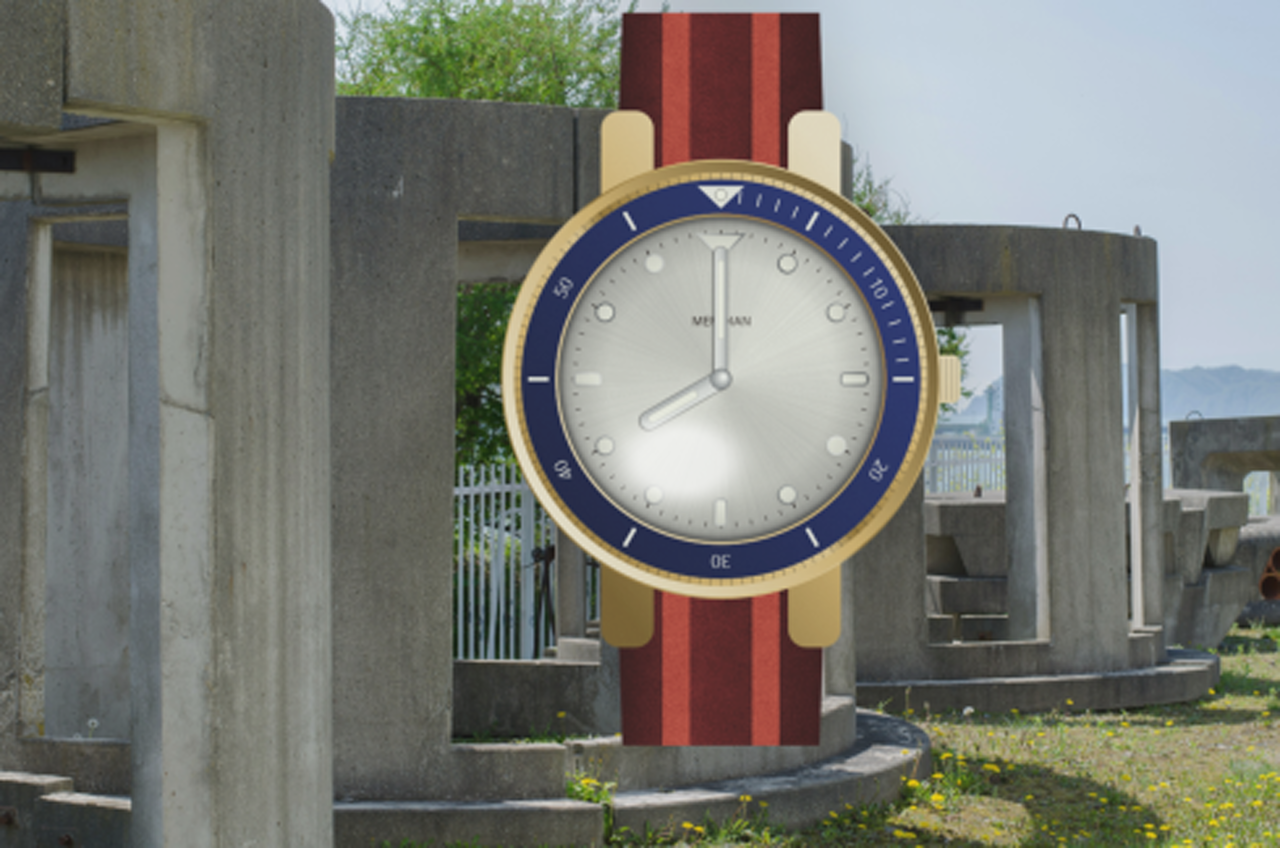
8:00
